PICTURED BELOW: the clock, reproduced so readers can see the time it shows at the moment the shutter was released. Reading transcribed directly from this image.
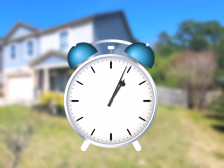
1:04
